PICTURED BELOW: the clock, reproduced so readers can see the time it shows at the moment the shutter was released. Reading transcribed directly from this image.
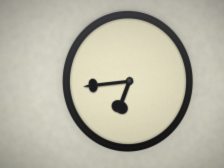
6:44
